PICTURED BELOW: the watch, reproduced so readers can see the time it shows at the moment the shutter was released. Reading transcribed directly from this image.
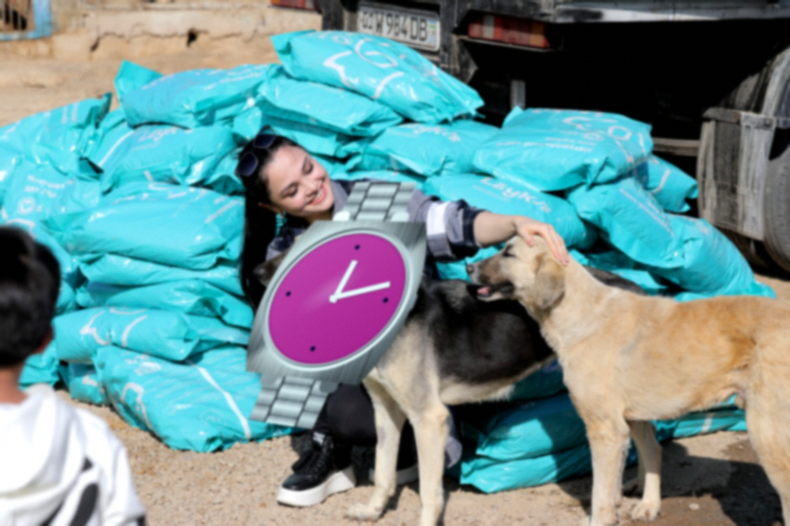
12:12
